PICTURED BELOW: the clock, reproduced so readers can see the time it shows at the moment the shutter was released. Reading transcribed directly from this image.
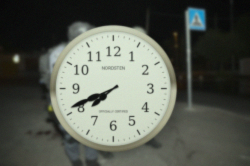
7:41
